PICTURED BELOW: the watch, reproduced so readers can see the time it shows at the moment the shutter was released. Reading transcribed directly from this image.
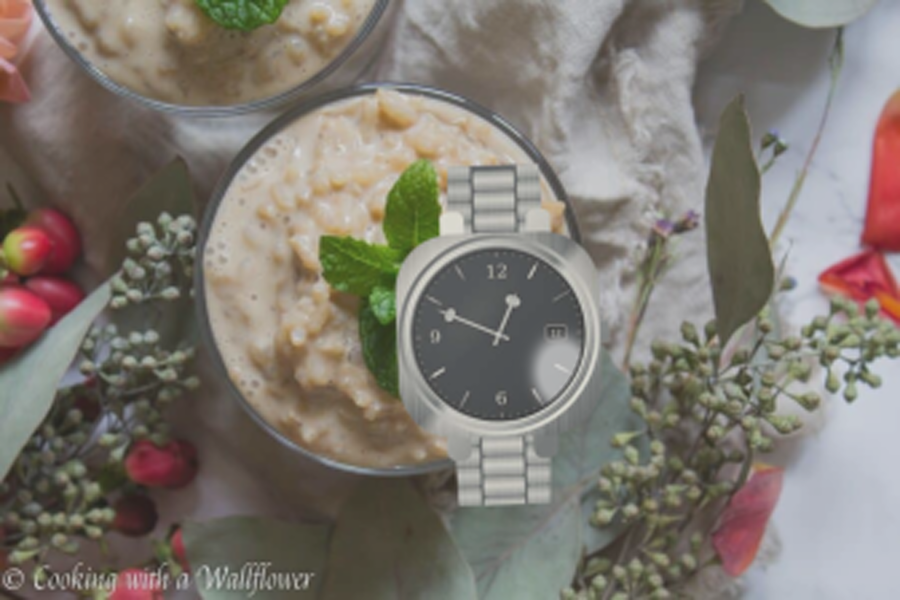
12:49
